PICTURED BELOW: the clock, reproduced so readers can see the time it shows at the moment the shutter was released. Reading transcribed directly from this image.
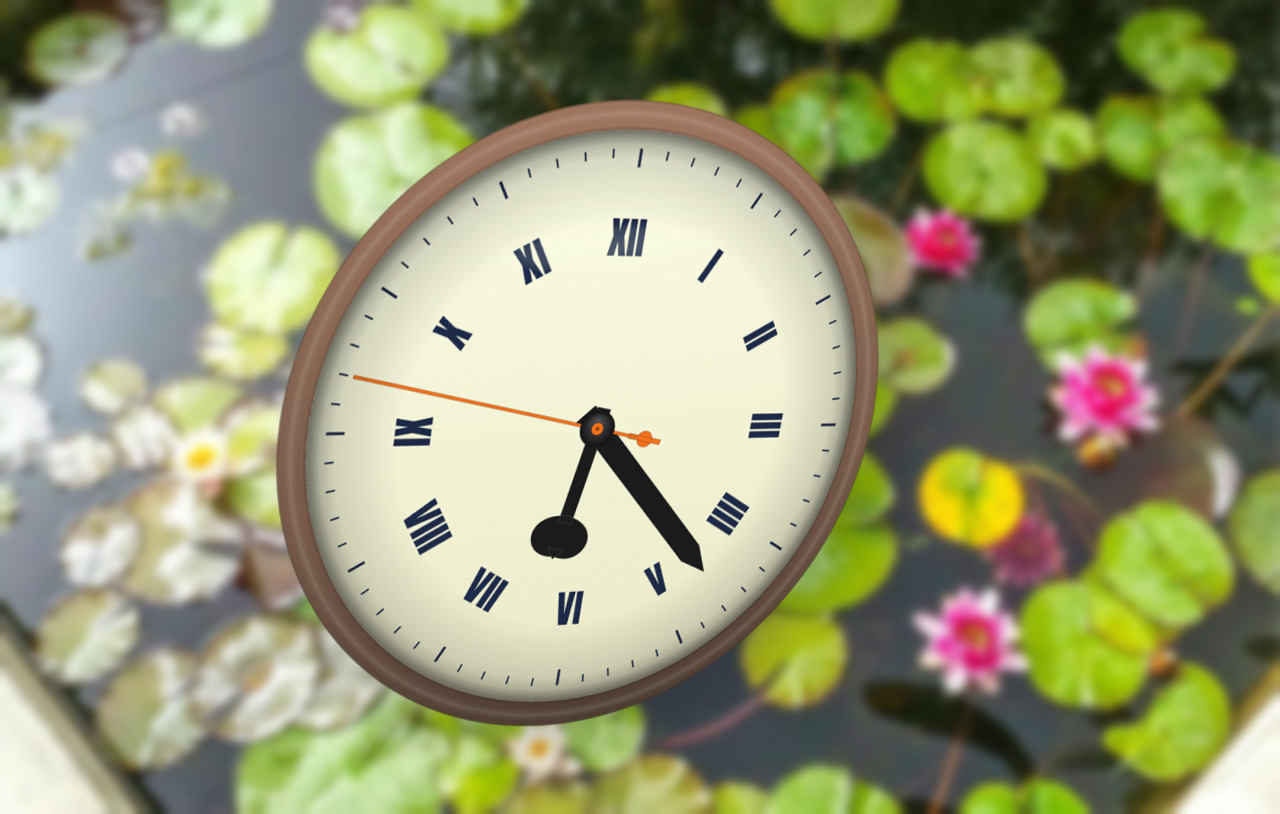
6:22:47
